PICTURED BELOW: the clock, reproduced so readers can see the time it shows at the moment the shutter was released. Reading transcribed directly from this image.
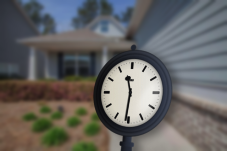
11:31
